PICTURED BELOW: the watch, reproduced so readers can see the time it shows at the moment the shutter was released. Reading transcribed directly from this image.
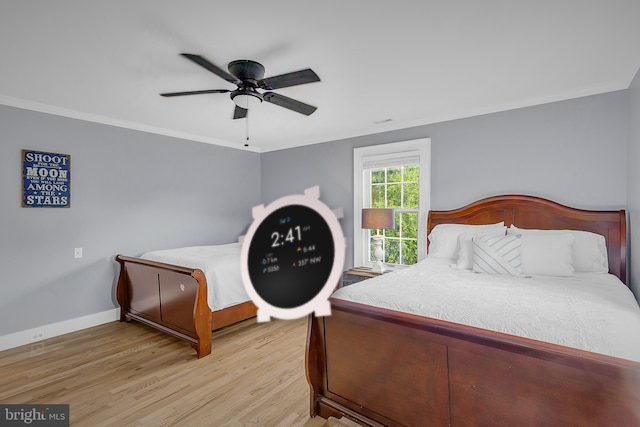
2:41
